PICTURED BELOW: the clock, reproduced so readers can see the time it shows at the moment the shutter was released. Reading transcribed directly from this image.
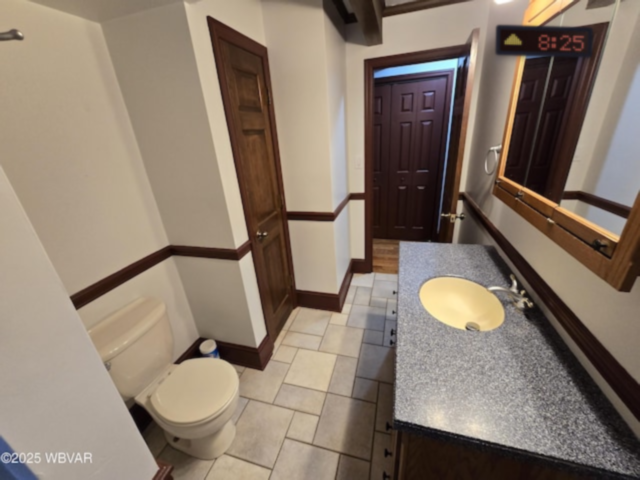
8:25
